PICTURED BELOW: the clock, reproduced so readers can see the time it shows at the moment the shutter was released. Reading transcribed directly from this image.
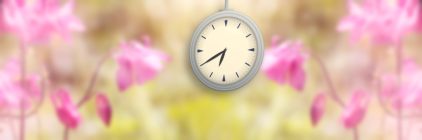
6:40
